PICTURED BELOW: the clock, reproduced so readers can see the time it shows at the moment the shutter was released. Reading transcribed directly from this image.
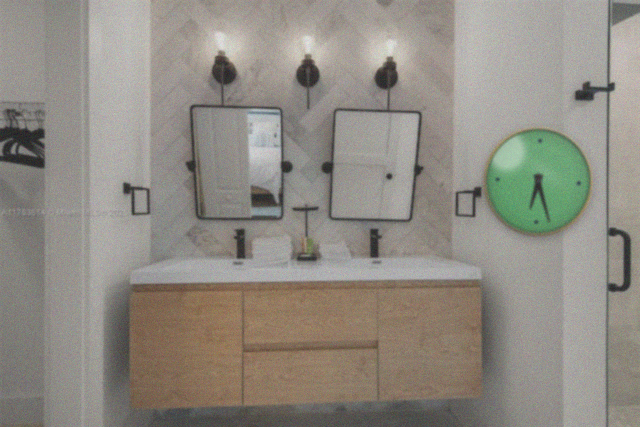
6:27
